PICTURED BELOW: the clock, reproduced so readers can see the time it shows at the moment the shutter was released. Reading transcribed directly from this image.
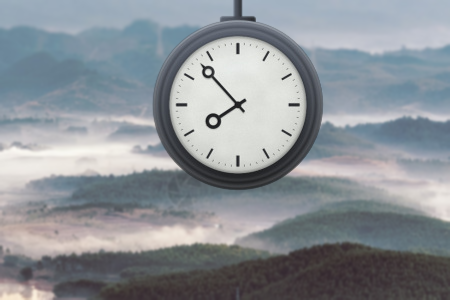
7:53
